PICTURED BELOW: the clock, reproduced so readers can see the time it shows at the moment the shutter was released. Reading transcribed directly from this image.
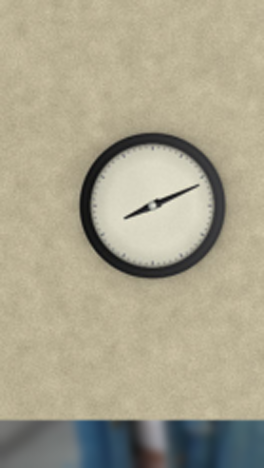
8:11
